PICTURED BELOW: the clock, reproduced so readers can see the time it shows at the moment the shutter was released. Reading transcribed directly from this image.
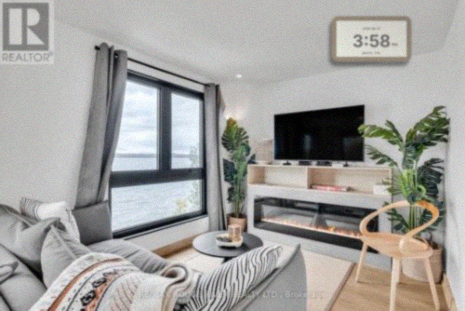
3:58
